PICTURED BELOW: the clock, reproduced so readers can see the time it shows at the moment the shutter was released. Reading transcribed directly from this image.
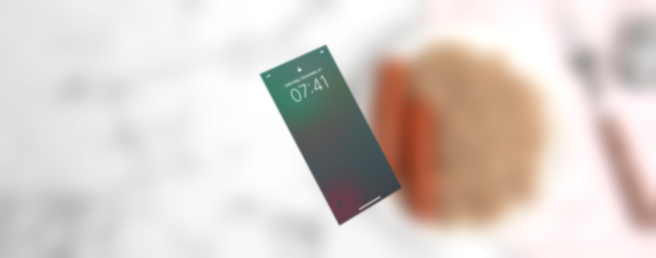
7:41
